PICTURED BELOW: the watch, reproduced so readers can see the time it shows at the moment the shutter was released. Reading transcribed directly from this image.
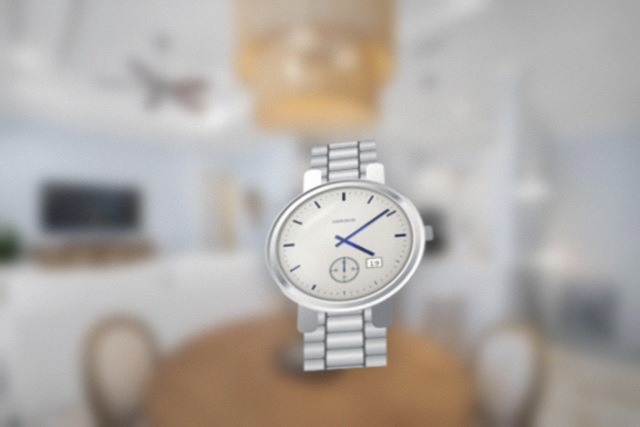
4:09
